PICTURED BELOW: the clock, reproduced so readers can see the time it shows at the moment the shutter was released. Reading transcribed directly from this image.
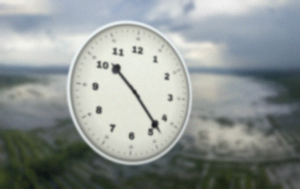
10:23
